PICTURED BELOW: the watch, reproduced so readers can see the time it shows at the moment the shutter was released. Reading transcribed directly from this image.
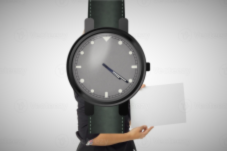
4:21
